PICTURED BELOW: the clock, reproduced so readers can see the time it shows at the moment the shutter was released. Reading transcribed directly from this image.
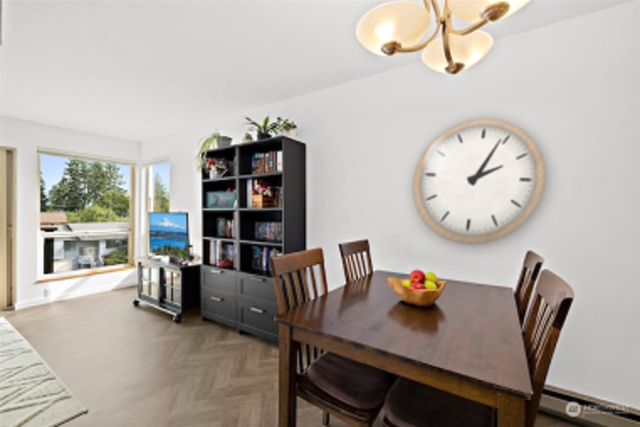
2:04
